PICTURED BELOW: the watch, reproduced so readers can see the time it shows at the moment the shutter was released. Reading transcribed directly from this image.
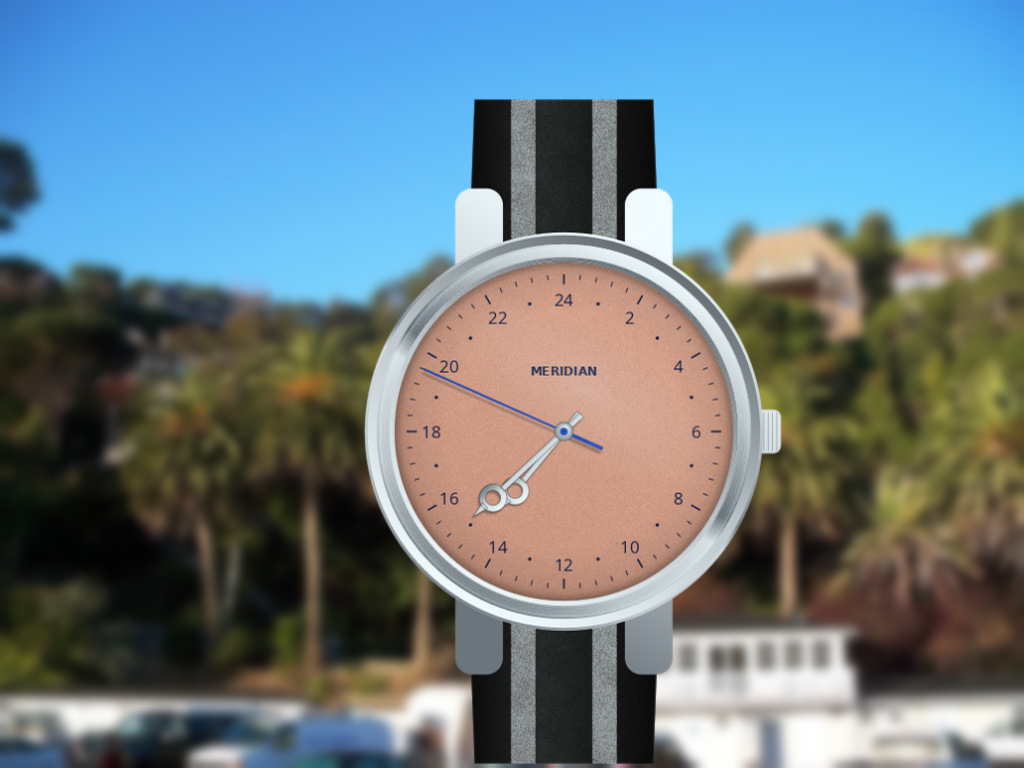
14:37:49
